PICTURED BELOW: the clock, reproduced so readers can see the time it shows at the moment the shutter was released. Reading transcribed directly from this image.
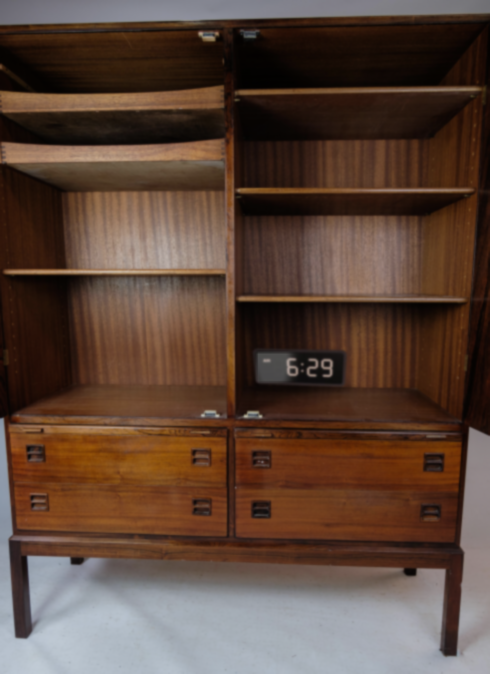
6:29
